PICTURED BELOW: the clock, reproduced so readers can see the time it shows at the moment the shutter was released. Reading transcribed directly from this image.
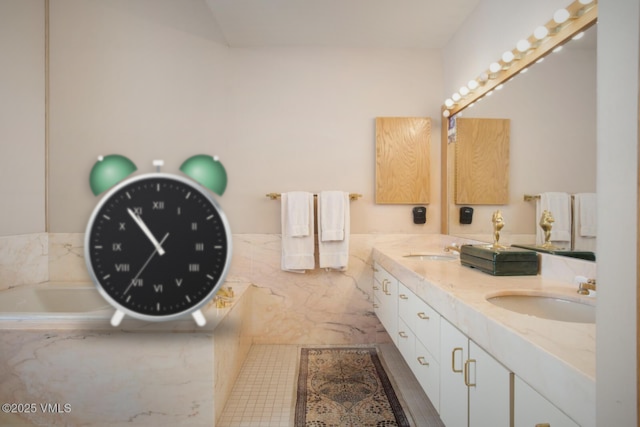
10:53:36
